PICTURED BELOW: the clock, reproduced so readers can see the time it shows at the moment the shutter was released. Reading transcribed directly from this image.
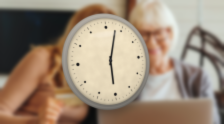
6:03
